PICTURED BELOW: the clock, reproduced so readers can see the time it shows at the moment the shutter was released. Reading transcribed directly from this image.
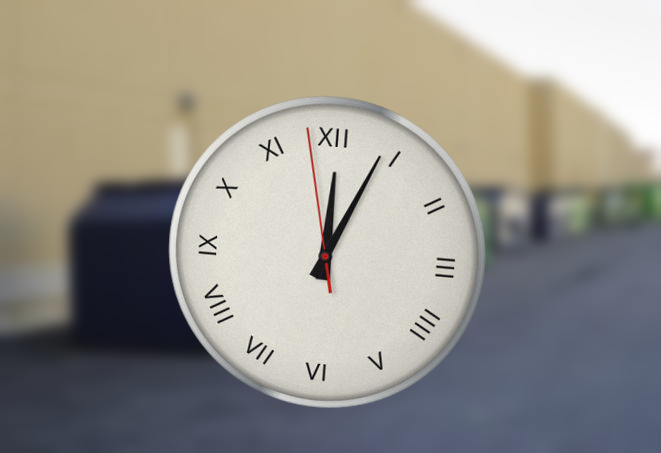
12:03:58
